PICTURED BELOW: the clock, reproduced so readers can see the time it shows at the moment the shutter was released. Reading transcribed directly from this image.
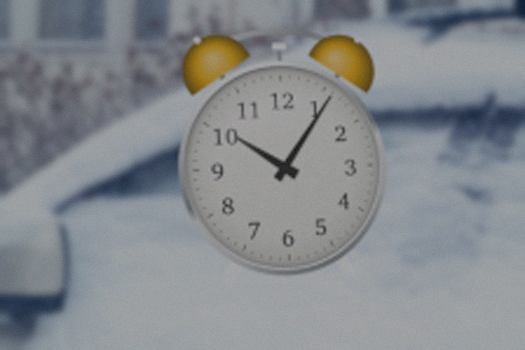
10:06
